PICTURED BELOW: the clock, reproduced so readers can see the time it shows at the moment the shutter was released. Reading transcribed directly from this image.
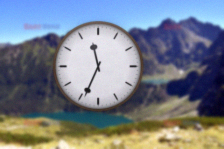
11:34
